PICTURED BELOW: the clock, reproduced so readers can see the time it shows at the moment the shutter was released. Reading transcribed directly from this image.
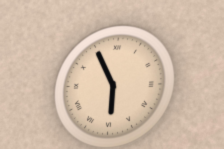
5:55
